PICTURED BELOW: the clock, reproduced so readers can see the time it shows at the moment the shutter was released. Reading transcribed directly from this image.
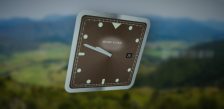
9:48
